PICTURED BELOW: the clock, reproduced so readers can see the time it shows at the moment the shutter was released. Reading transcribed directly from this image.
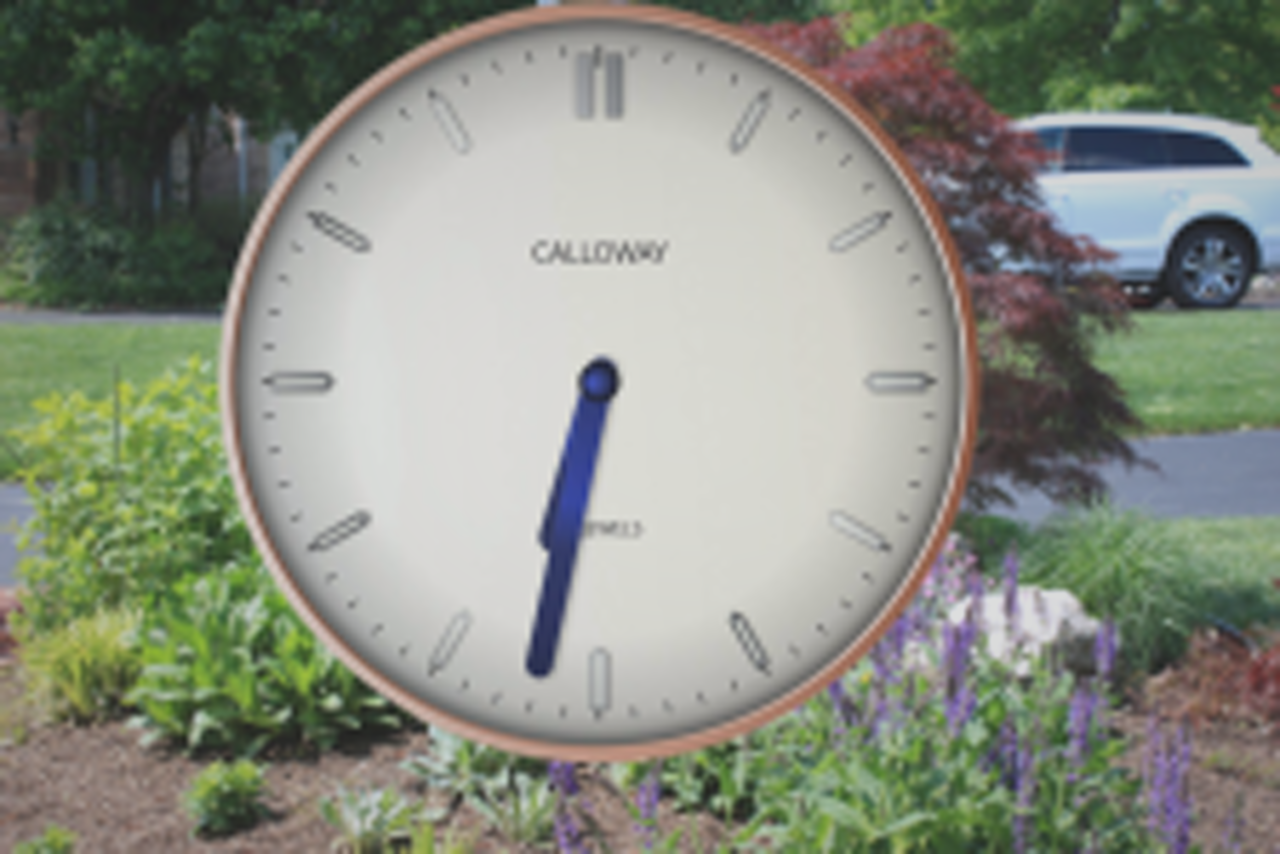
6:32
